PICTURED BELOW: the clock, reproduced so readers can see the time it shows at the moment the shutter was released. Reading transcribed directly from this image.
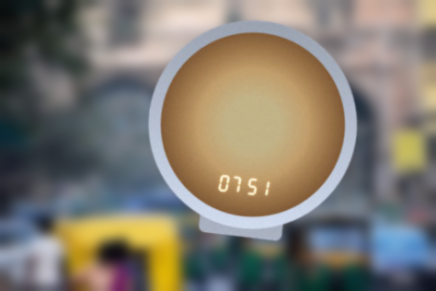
7:51
